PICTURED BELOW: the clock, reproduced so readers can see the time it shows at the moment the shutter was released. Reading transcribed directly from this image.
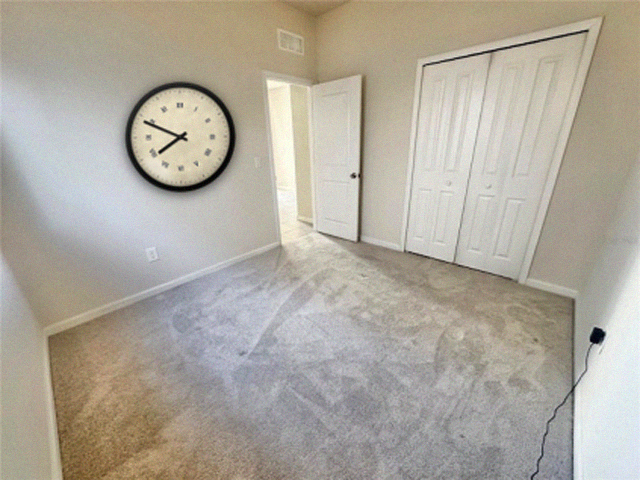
7:49
